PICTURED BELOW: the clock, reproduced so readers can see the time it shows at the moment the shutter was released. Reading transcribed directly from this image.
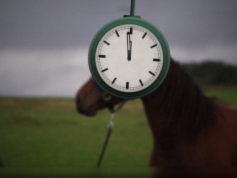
11:59
